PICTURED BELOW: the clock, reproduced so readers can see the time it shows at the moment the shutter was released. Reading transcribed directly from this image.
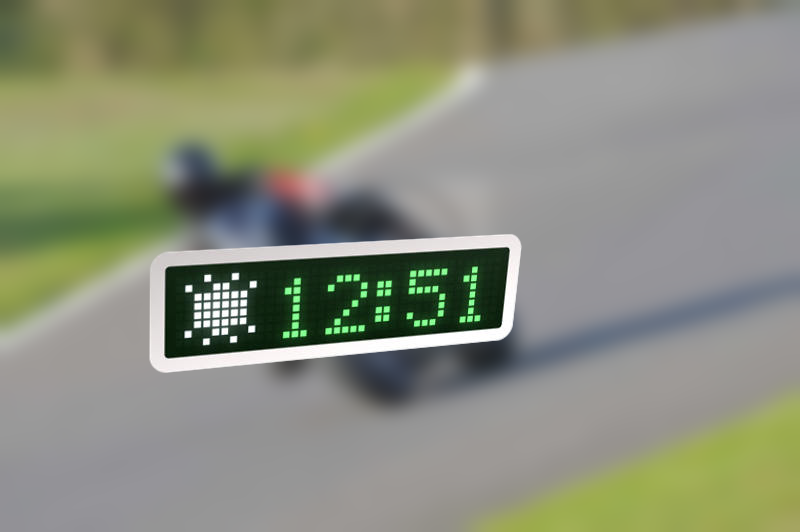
12:51
